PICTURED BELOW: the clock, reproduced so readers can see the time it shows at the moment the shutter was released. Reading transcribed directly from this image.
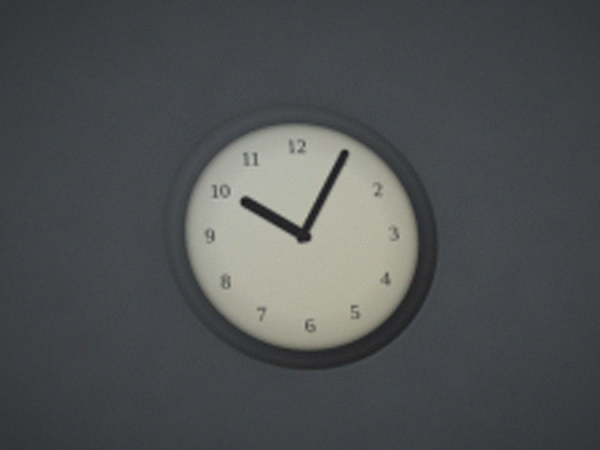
10:05
